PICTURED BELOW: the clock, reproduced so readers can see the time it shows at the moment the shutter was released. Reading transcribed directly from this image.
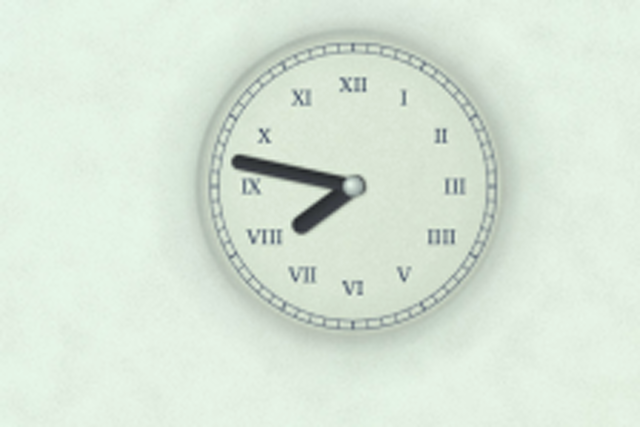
7:47
